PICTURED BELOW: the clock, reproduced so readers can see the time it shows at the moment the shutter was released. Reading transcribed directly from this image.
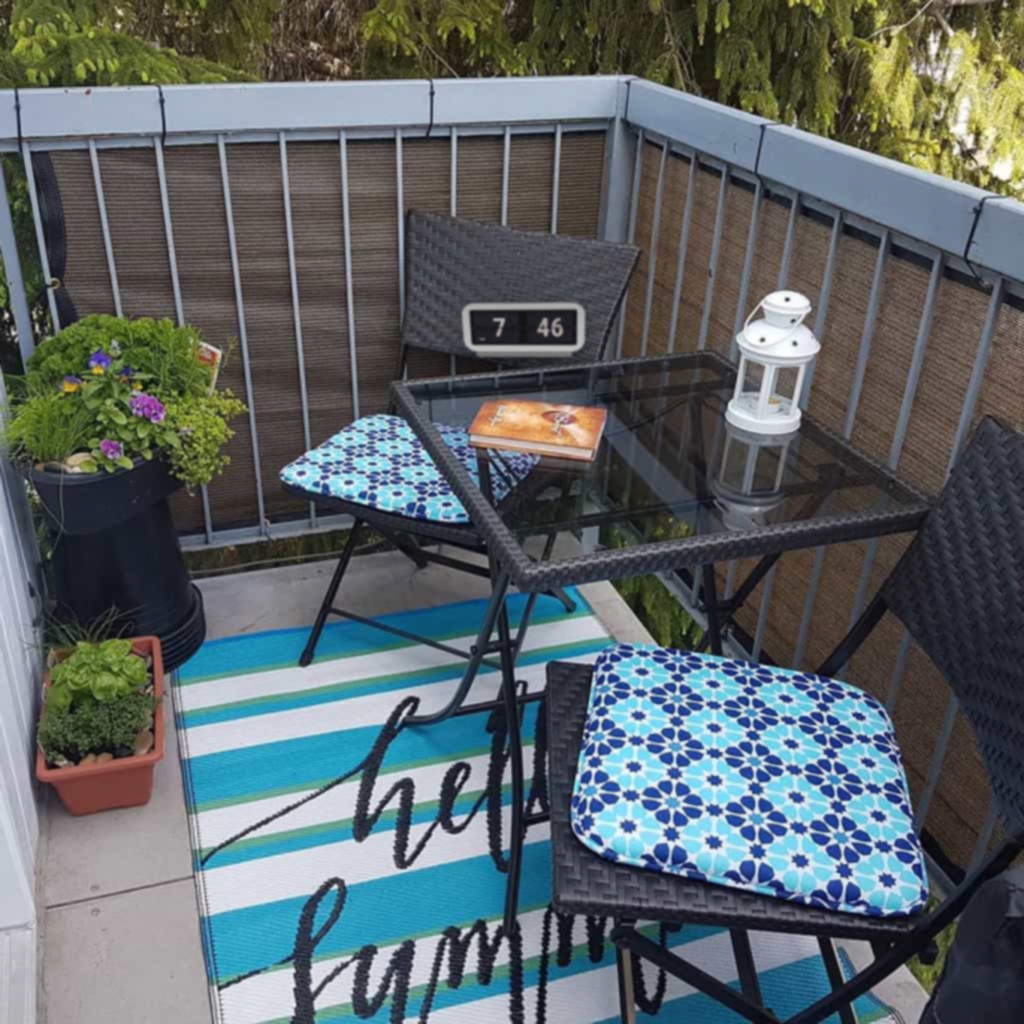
7:46
